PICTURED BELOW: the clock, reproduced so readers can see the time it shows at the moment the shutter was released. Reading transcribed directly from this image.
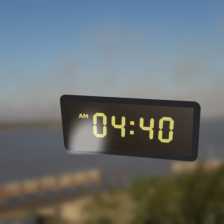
4:40
